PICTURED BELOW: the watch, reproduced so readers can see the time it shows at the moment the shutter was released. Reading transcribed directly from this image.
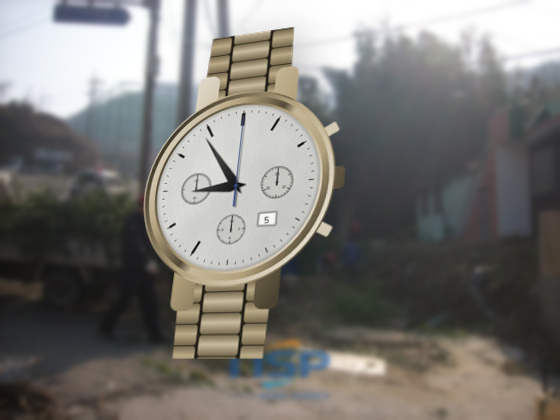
8:54
